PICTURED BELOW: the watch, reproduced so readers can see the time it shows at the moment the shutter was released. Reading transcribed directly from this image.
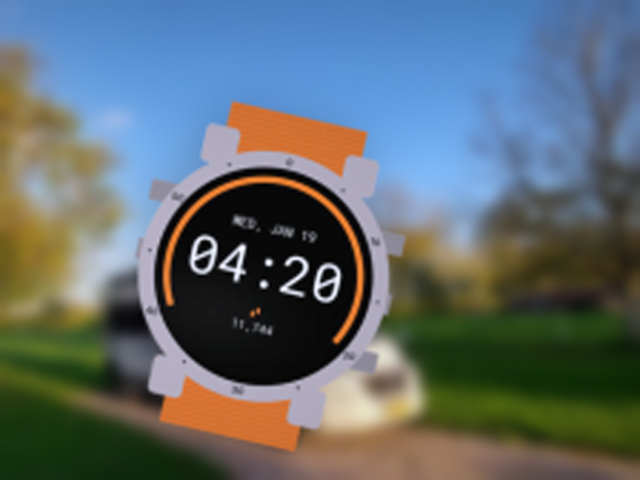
4:20
